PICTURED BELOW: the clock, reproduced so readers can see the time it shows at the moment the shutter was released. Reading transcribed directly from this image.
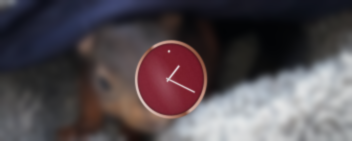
1:19
